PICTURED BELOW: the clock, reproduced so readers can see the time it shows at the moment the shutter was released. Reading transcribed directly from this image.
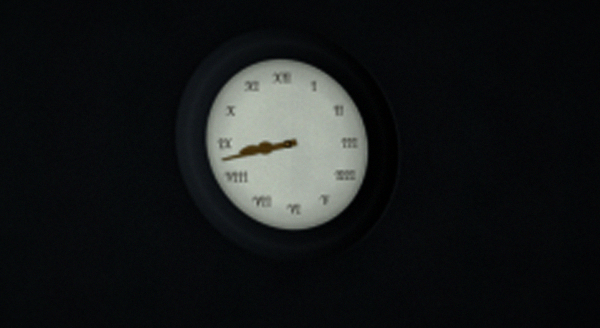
8:43
